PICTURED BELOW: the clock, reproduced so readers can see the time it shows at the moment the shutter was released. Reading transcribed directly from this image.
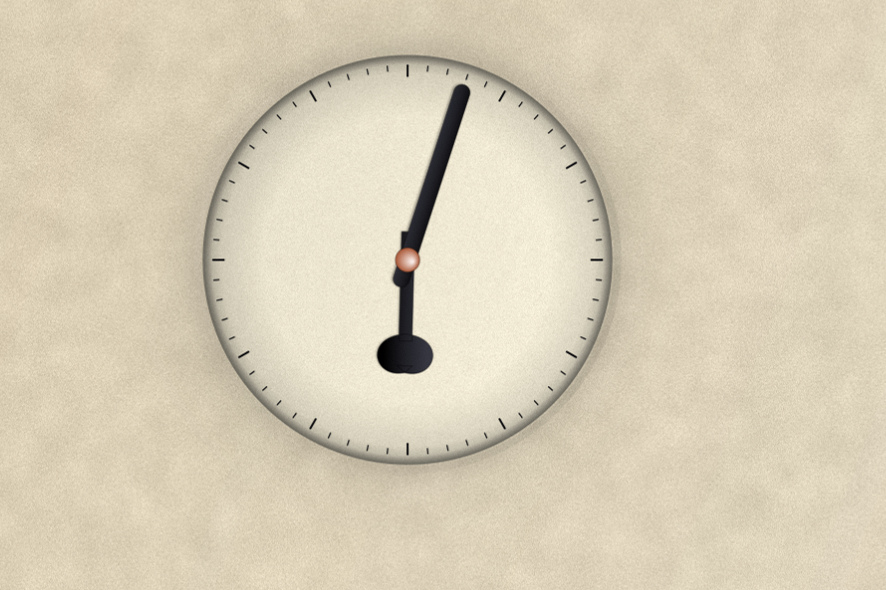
6:03
